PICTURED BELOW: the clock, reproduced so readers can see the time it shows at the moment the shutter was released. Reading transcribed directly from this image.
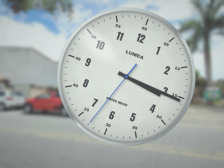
3:15:33
